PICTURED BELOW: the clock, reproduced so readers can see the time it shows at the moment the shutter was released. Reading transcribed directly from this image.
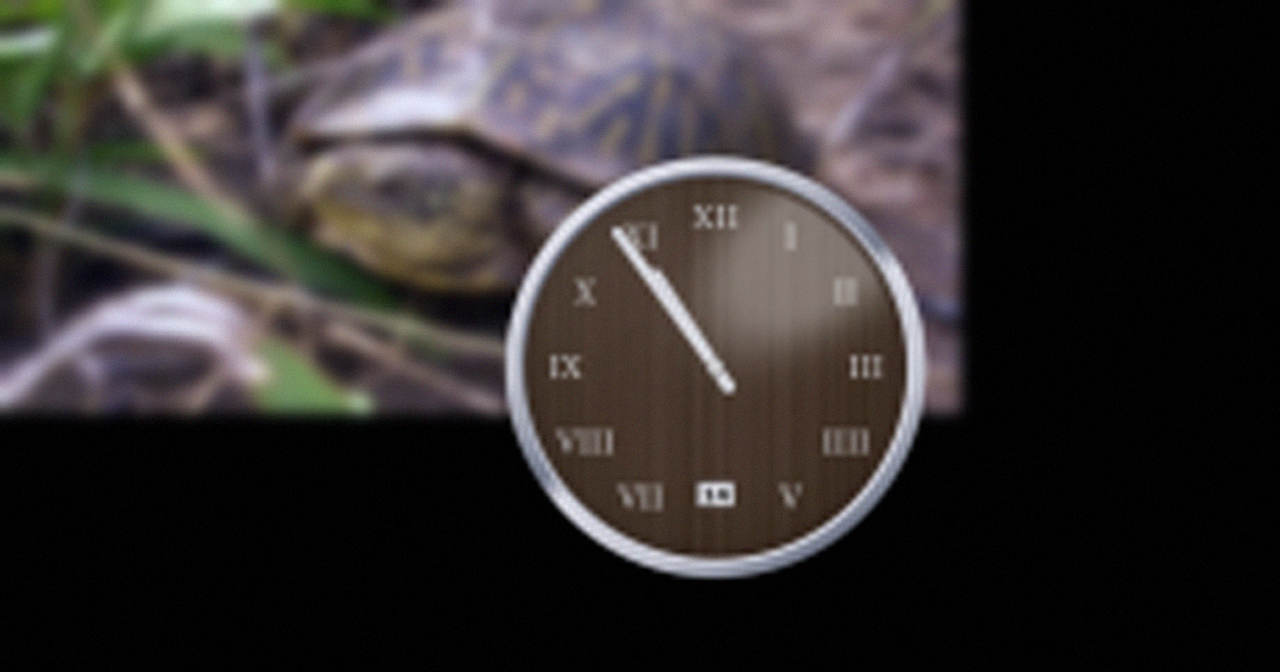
10:54
